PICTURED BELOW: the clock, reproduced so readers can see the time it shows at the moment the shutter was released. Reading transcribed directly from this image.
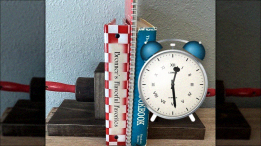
12:29
